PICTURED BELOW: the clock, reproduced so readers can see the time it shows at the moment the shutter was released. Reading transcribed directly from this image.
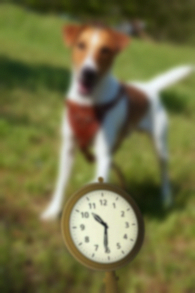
10:31
